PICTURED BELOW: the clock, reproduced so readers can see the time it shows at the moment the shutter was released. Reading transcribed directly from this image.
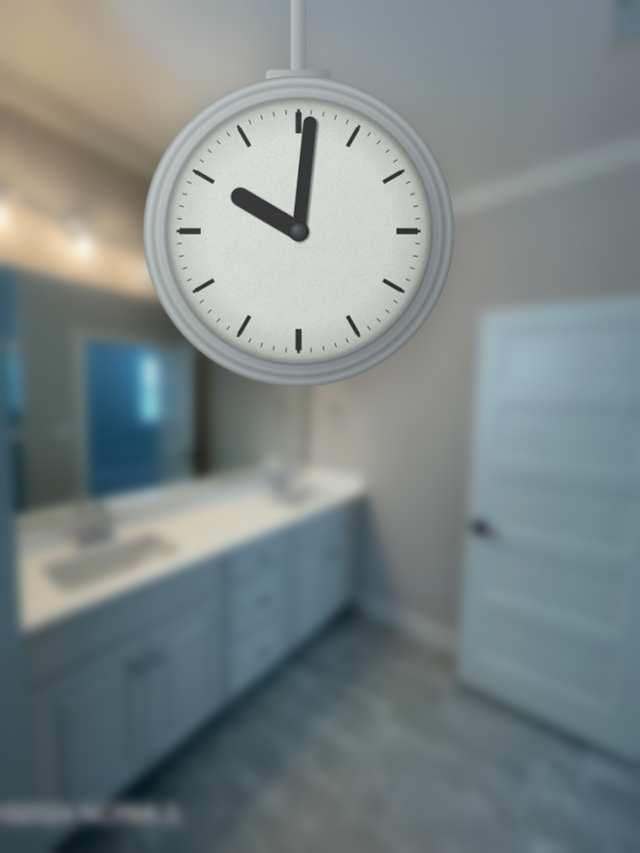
10:01
